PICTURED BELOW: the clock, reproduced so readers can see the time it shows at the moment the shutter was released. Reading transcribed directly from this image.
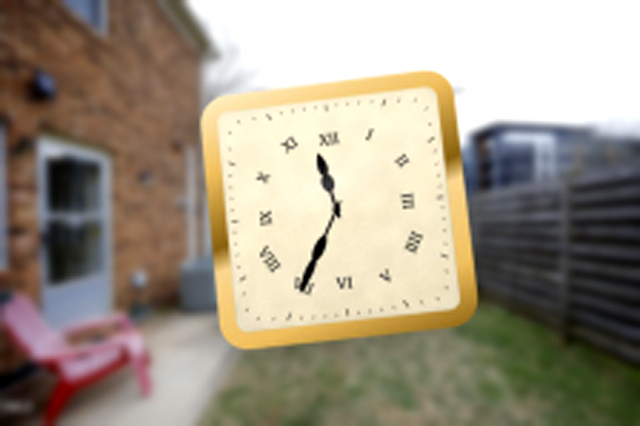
11:35
